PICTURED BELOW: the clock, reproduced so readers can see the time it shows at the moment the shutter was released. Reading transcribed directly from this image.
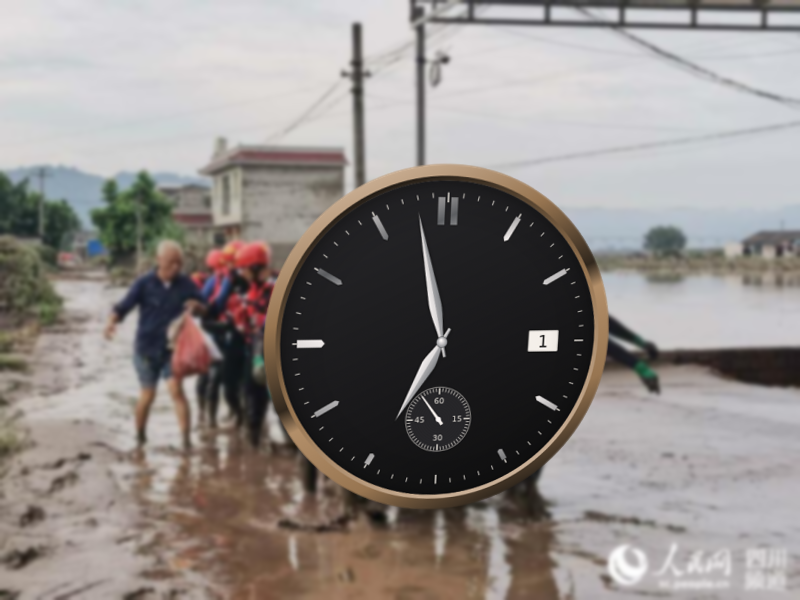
6:57:54
